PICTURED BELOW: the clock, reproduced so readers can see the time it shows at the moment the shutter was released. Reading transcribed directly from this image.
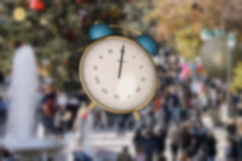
12:00
